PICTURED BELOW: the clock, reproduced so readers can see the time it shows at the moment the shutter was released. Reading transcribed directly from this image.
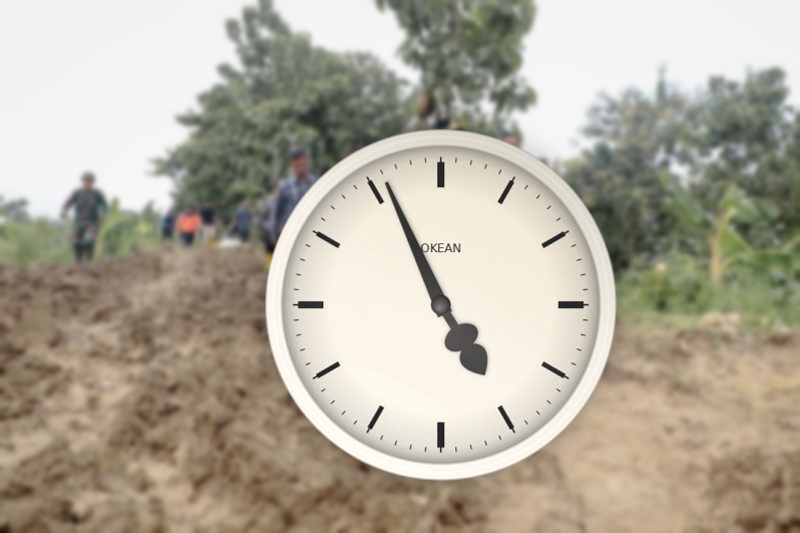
4:56
